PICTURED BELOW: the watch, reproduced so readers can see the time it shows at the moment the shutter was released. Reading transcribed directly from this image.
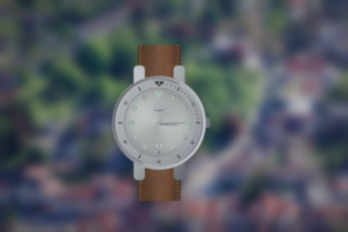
3:15
